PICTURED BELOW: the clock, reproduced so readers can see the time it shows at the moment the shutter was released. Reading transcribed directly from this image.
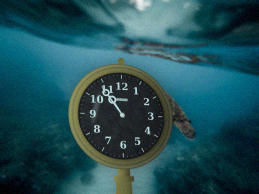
10:54
